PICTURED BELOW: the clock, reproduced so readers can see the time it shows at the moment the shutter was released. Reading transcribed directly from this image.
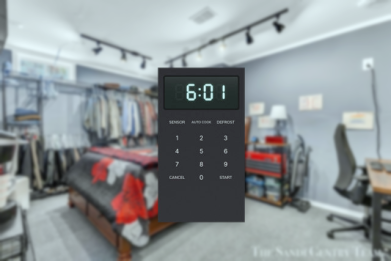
6:01
